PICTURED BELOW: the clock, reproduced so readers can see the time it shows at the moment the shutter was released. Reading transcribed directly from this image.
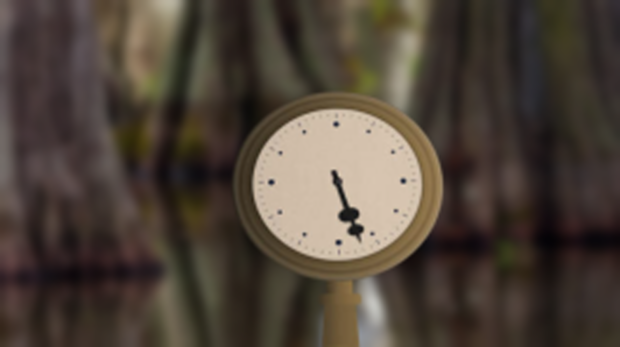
5:27
